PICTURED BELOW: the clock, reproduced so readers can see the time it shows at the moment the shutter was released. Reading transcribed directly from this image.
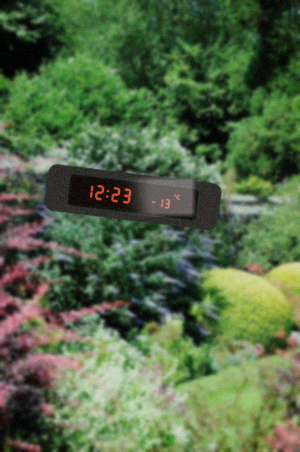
12:23
